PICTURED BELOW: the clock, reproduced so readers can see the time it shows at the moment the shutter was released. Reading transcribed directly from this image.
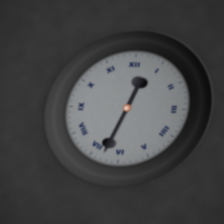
12:33
